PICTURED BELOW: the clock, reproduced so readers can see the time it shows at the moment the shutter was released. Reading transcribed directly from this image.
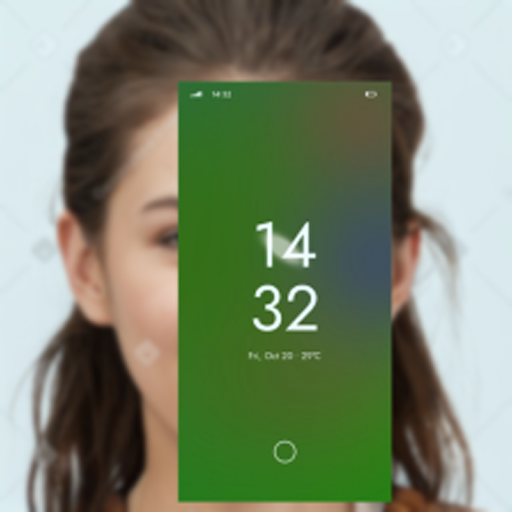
14:32
